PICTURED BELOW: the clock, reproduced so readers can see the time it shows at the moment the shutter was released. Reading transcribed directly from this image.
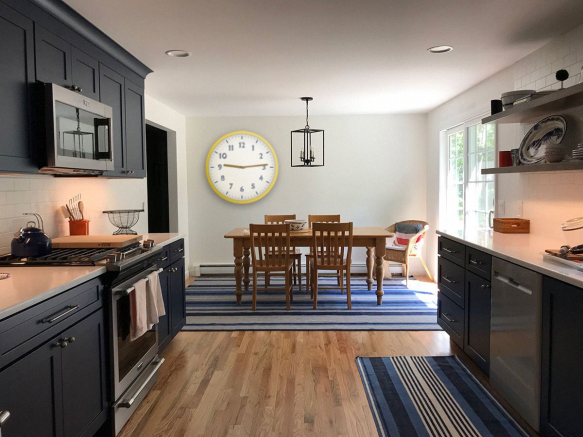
9:14
